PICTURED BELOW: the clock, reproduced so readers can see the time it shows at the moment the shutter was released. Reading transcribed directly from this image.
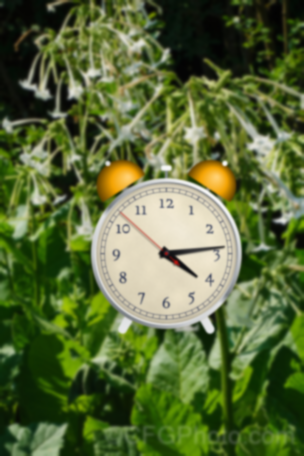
4:13:52
